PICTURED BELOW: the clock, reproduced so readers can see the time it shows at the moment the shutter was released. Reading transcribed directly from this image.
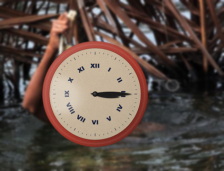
3:15
